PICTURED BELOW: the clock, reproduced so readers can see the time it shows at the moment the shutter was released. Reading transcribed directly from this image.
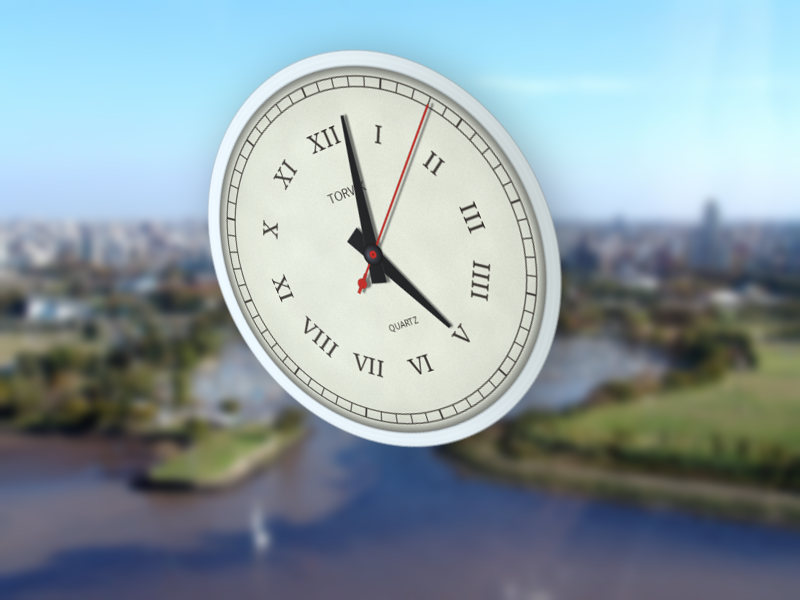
5:02:08
